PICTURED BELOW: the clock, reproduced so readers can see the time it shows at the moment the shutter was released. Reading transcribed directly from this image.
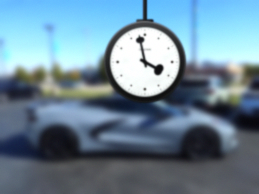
3:58
